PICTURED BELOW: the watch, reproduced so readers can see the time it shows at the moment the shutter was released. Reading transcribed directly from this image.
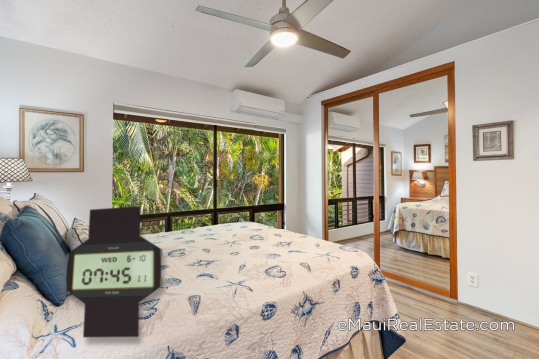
7:45:11
